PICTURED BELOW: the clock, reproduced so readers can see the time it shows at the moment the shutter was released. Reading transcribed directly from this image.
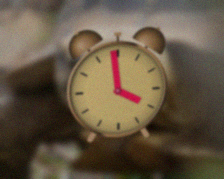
3:59
